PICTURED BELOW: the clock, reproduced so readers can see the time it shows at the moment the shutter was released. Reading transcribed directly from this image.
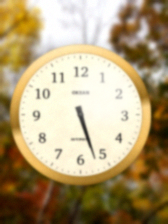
5:27
